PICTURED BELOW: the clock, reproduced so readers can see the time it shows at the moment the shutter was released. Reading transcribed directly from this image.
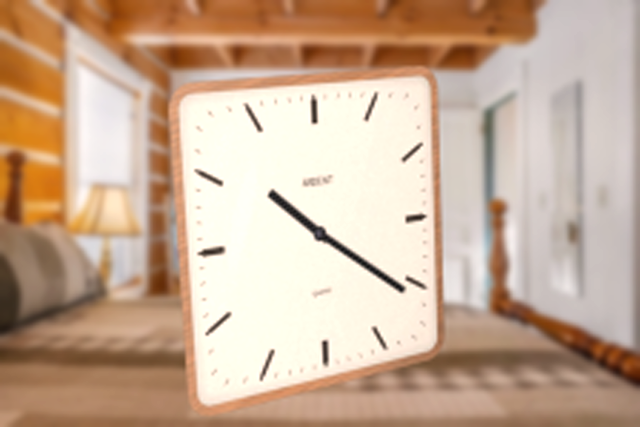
10:21
